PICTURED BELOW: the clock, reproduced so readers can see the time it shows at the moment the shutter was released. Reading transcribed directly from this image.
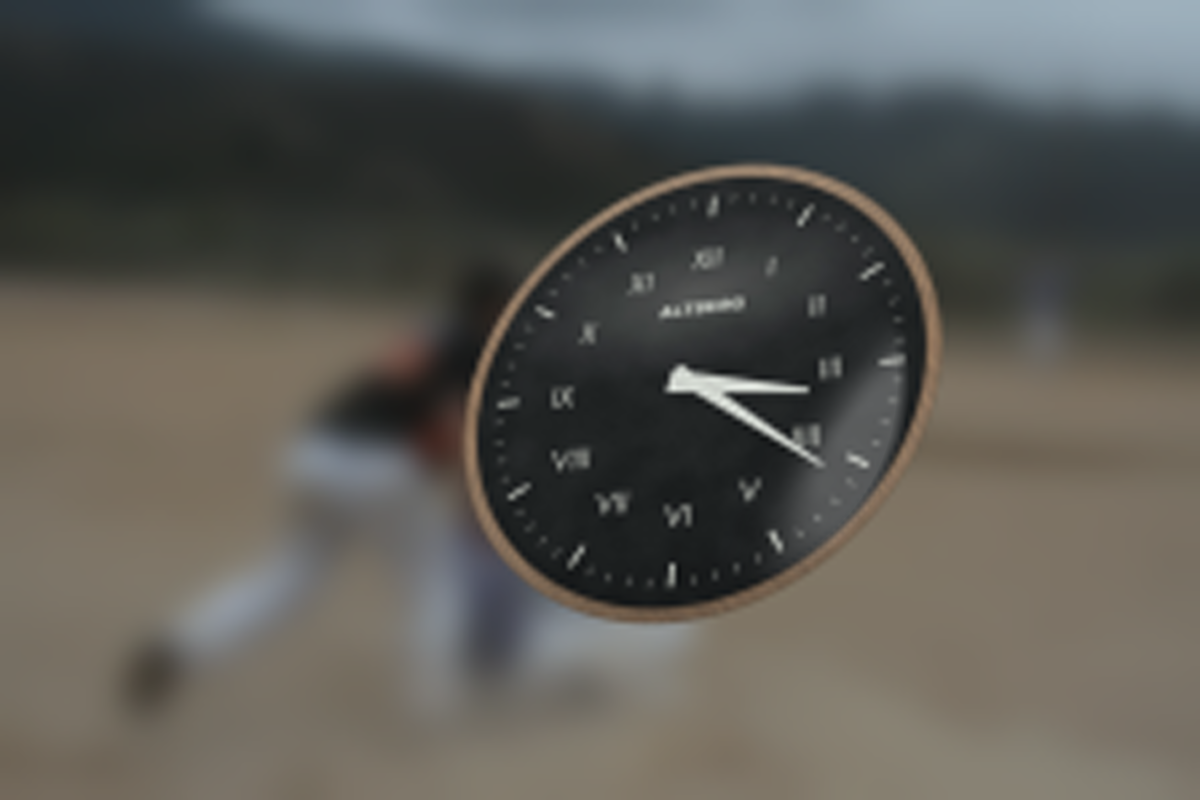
3:21
